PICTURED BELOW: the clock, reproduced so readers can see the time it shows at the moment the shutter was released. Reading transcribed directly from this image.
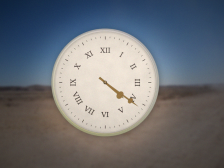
4:21
